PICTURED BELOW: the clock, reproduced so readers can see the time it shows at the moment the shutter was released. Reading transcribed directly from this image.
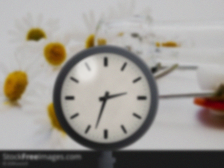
2:33
